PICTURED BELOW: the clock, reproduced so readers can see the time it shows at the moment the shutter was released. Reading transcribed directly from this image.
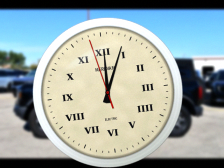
12:03:58
